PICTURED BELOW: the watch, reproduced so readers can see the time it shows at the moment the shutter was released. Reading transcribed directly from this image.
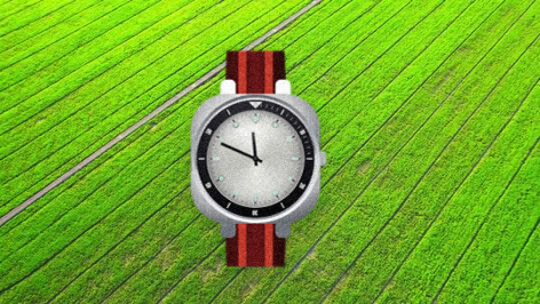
11:49
